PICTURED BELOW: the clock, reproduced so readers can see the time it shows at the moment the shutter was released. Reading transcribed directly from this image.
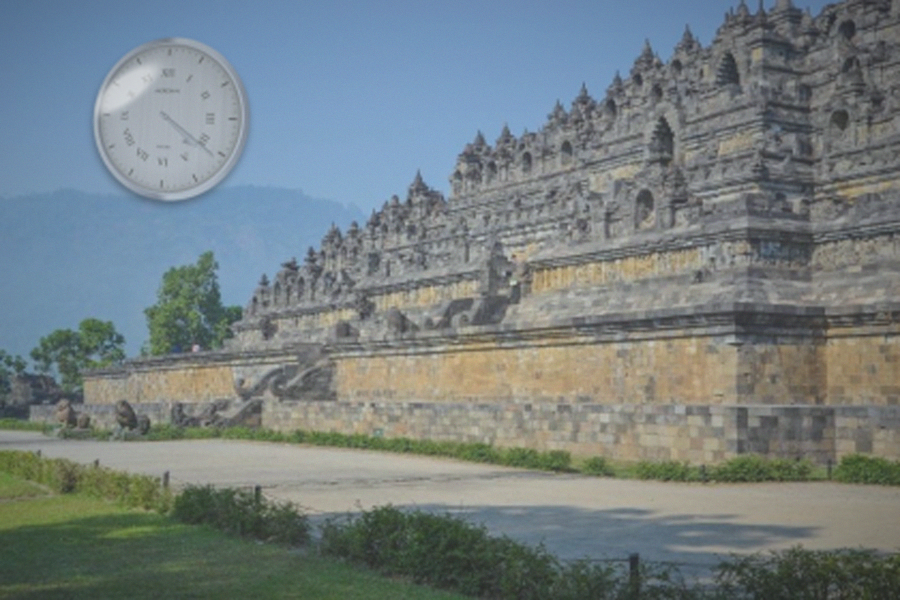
4:21
